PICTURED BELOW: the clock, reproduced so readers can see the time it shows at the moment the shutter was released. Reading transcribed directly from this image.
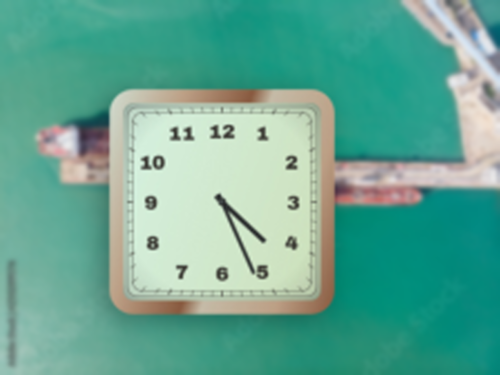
4:26
